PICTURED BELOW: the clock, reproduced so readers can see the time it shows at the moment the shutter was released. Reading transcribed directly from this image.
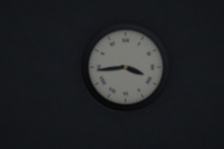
3:44
